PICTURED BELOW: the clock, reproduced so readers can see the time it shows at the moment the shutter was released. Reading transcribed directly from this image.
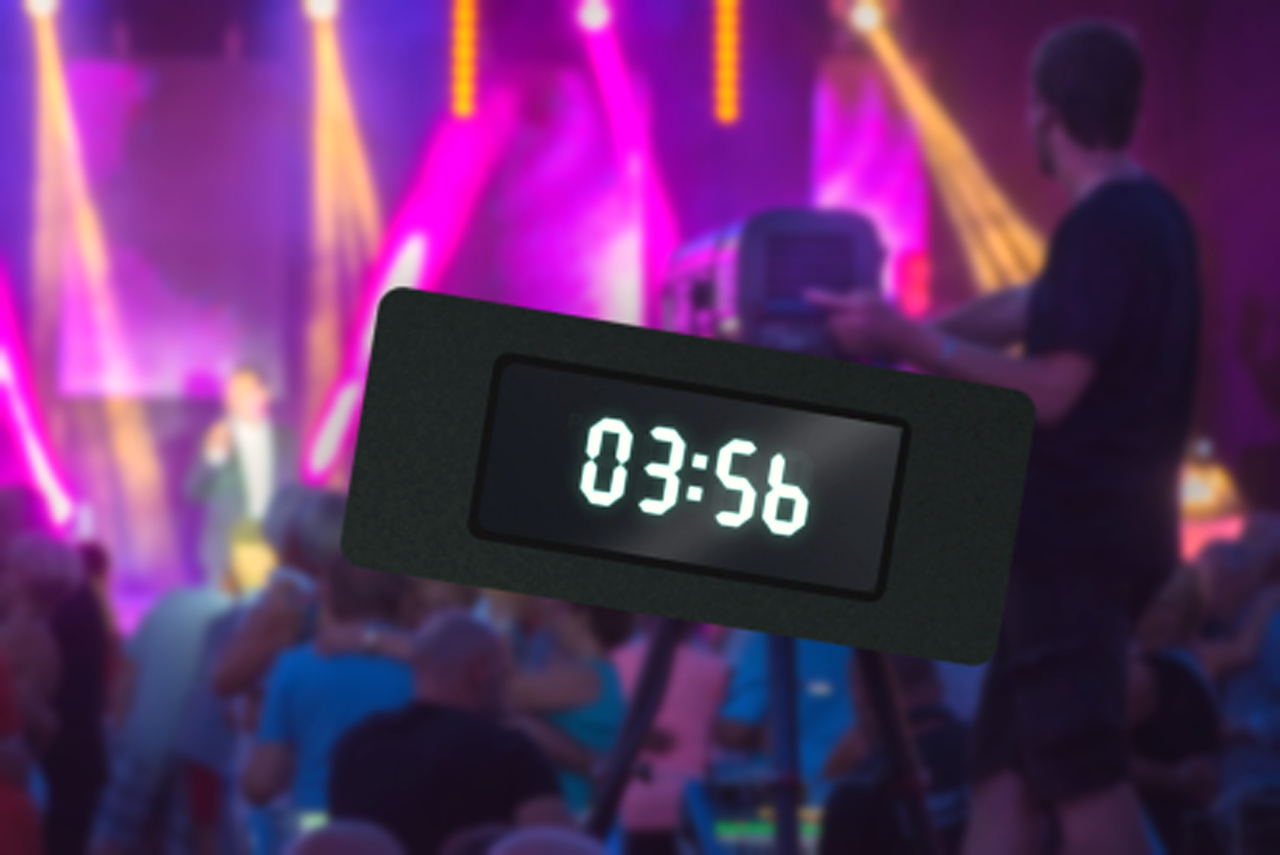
3:56
